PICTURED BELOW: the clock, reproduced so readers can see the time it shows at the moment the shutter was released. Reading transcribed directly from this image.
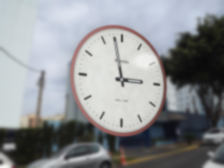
2:58
